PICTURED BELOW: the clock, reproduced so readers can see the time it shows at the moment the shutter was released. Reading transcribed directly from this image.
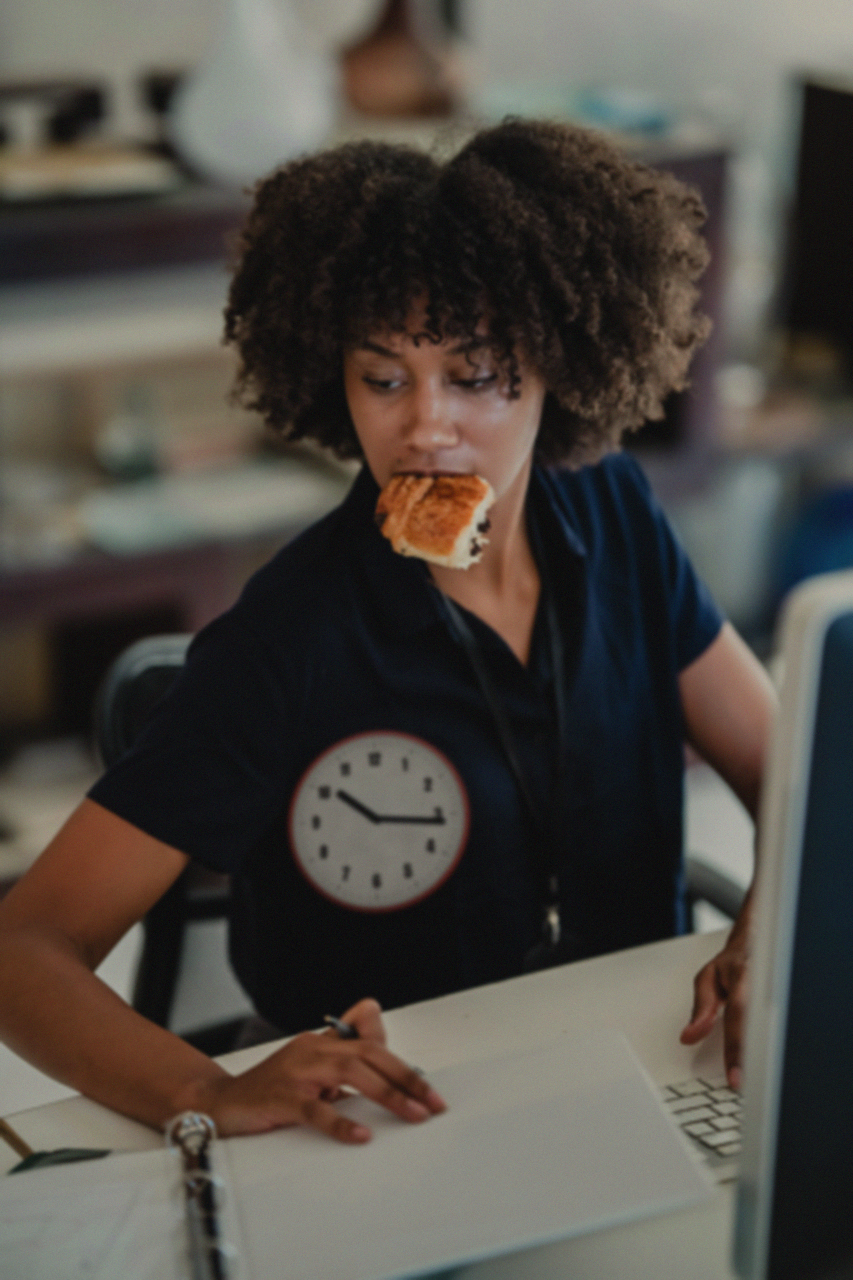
10:16
